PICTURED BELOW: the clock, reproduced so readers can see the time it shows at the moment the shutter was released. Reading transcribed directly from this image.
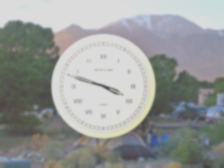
3:48
